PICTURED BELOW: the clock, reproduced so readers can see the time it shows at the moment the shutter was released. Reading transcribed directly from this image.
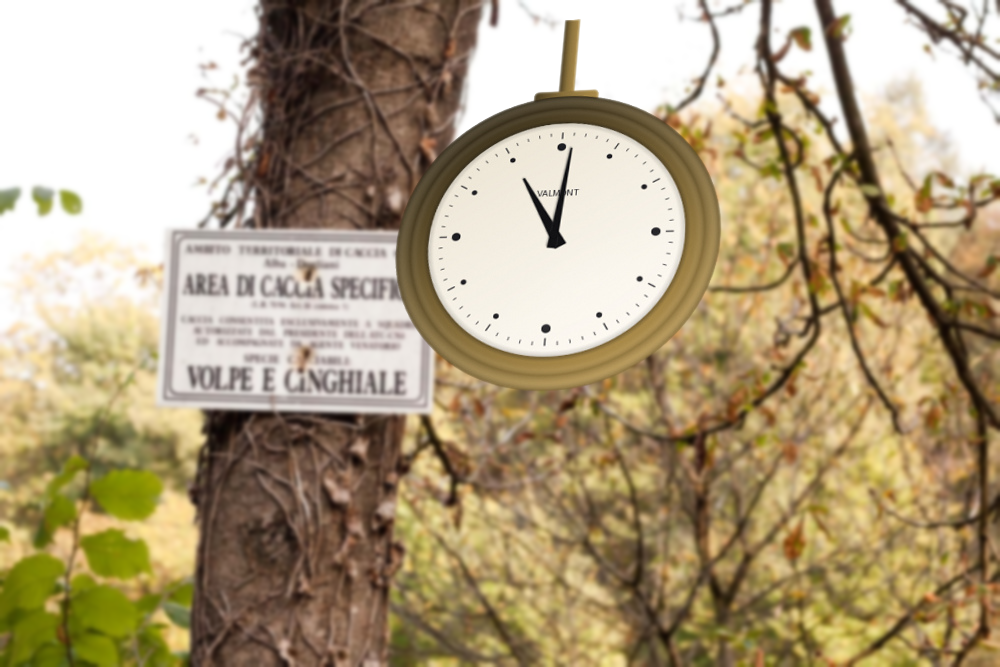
11:01
